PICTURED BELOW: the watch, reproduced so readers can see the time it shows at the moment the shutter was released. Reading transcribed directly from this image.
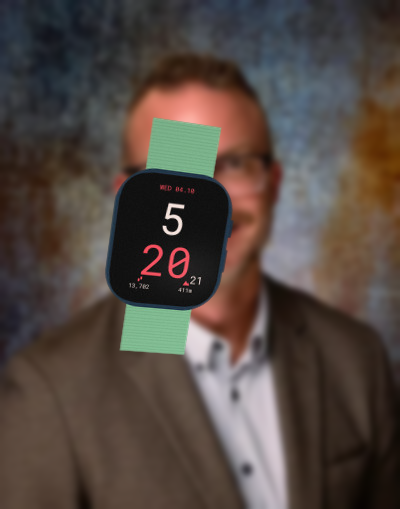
5:20:21
